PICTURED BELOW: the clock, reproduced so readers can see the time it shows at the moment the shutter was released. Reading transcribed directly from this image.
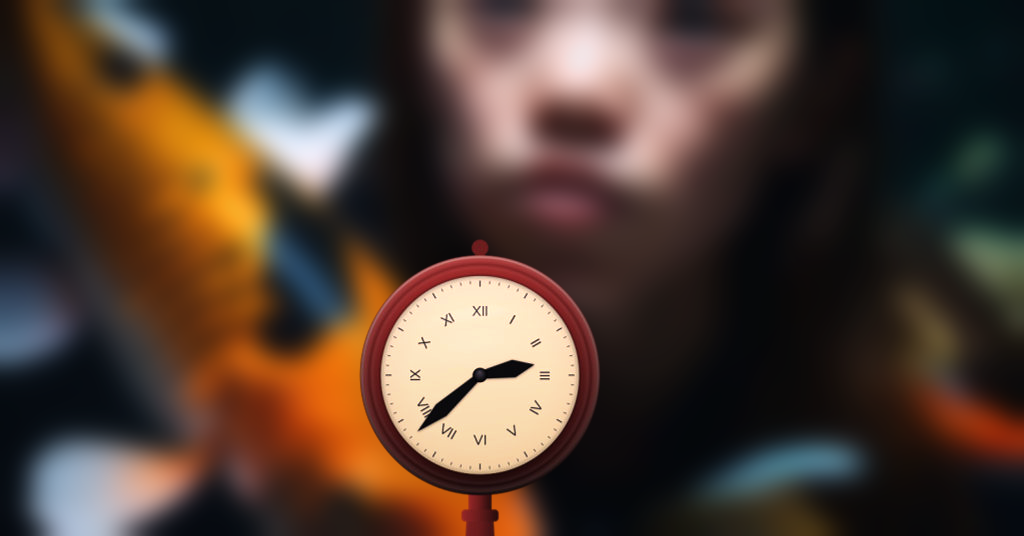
2:38
